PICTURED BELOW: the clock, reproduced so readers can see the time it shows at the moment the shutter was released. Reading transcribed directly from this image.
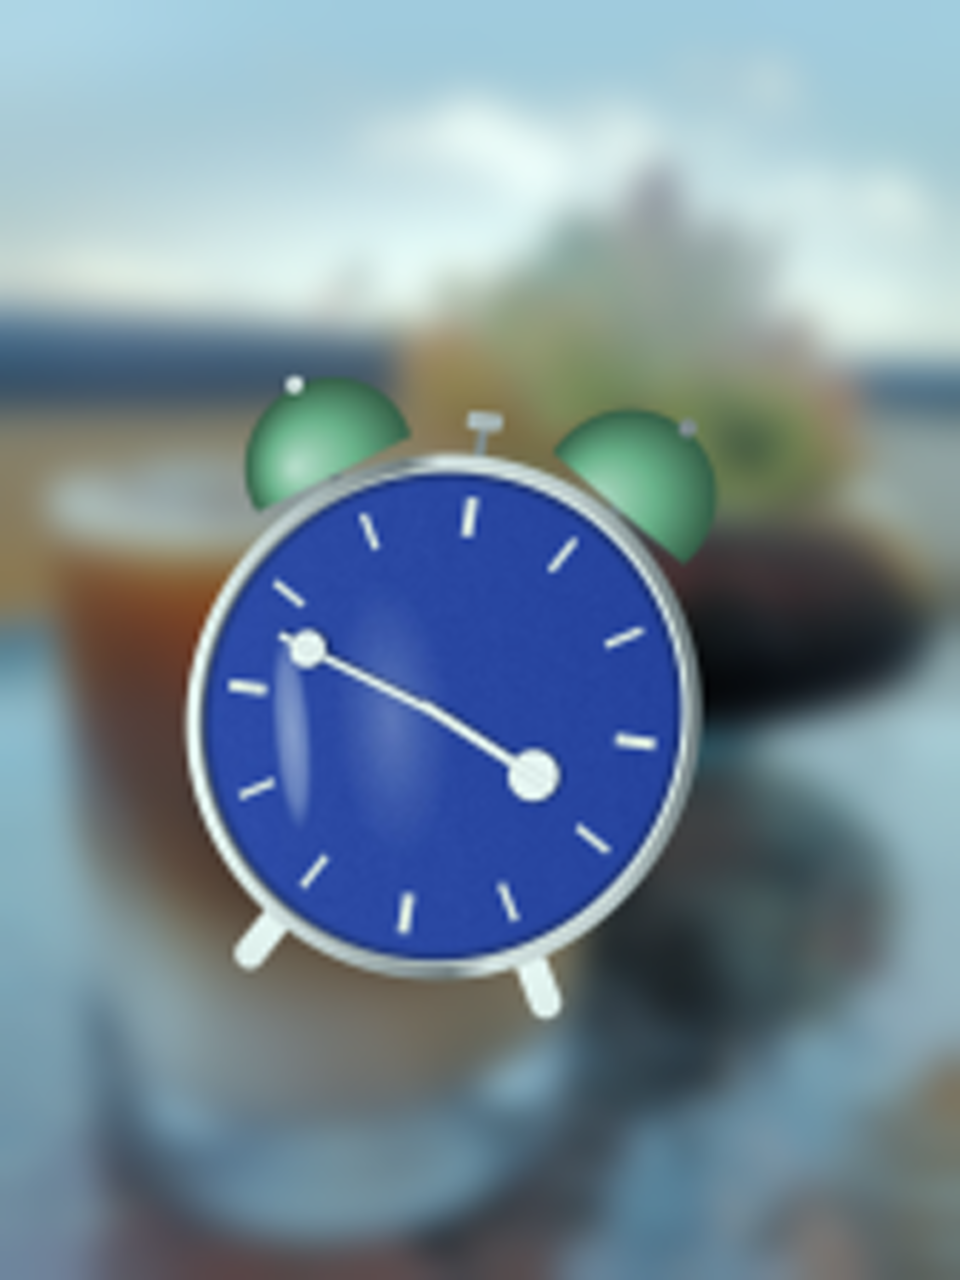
3:48
